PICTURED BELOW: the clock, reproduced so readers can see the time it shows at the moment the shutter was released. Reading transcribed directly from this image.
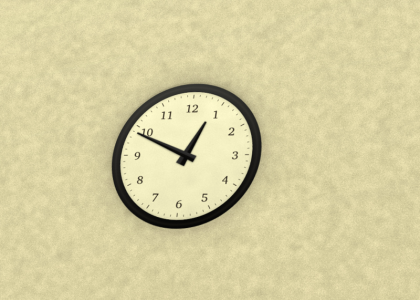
12:49
